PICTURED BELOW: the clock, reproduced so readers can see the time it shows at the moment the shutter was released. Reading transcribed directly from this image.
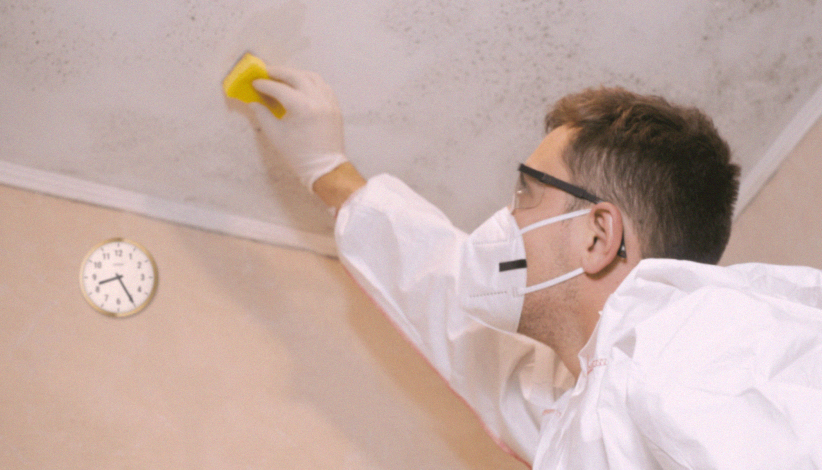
8:25
